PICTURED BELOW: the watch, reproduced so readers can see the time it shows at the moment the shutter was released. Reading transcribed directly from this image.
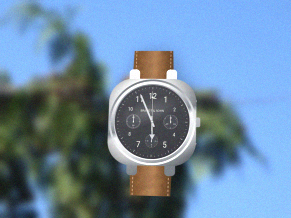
5:56
